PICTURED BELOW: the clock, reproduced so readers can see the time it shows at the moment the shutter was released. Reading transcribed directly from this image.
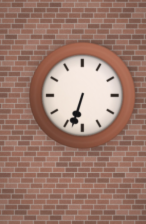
6:33
